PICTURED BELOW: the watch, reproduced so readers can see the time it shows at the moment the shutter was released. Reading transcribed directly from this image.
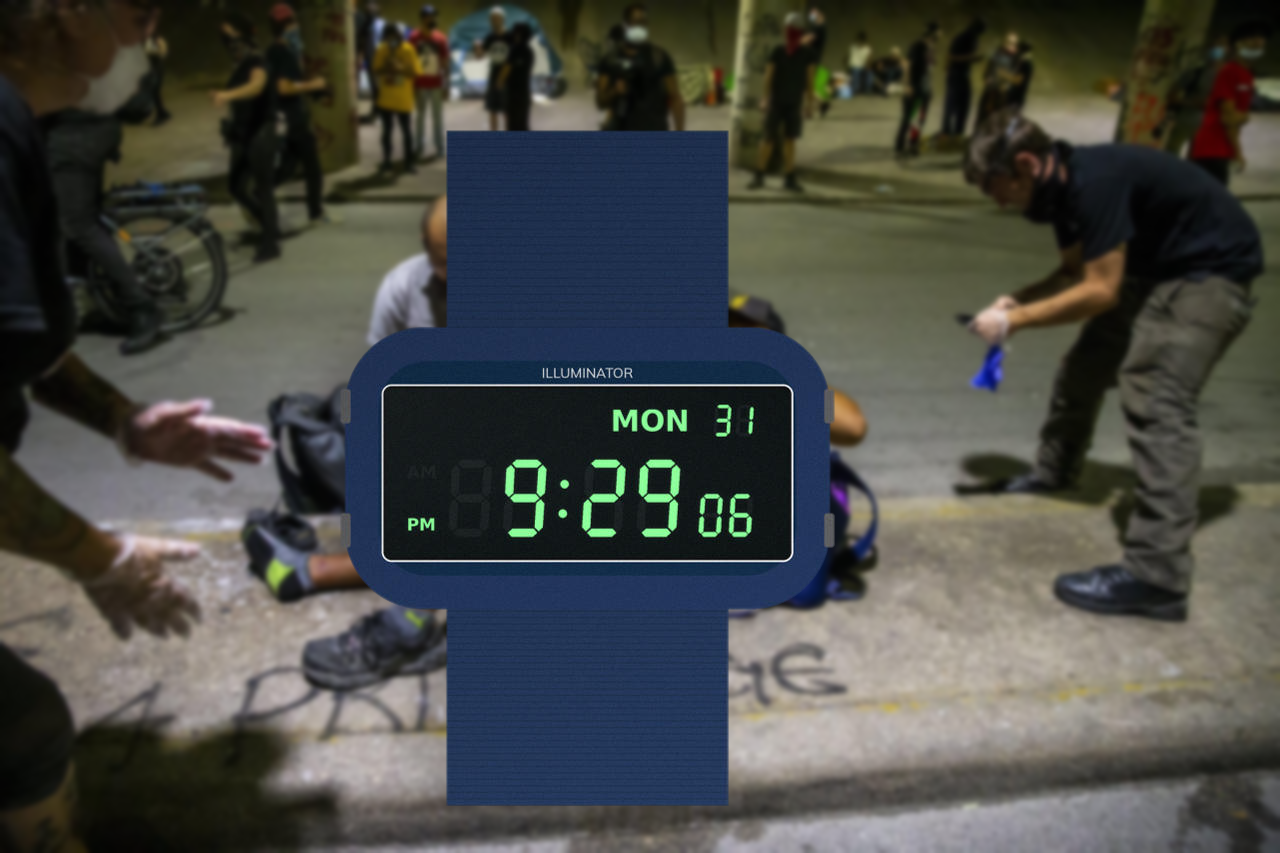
9:29:06
